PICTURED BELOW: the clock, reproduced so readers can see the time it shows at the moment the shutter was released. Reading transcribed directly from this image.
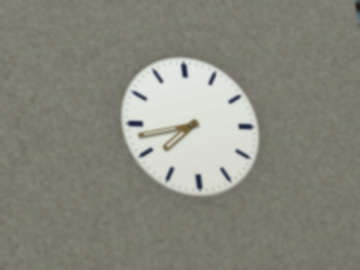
7:43
